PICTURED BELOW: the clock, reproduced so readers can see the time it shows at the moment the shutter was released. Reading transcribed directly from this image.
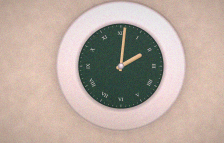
2:01
